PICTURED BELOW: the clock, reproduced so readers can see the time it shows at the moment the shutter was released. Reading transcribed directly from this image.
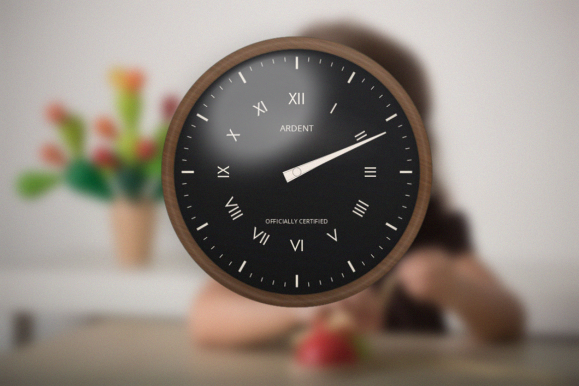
2:11
